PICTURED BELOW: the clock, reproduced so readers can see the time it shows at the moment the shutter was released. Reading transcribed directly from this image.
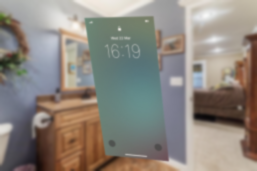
16:19
